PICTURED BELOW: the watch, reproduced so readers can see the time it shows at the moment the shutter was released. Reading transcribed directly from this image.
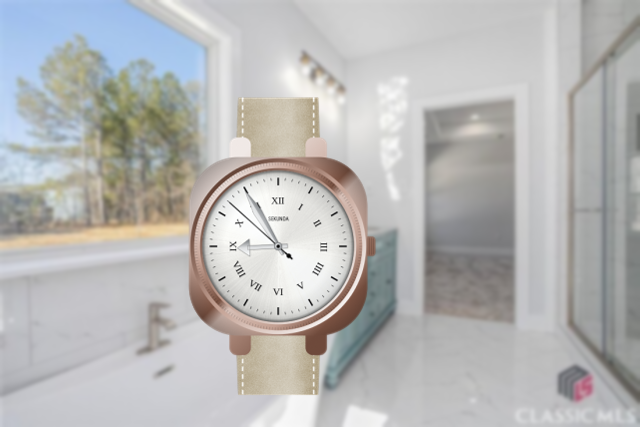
8:54:52
